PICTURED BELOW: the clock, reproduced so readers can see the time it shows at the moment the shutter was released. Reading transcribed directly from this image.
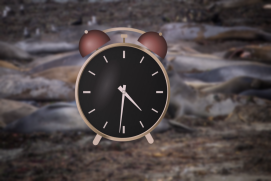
4:31
